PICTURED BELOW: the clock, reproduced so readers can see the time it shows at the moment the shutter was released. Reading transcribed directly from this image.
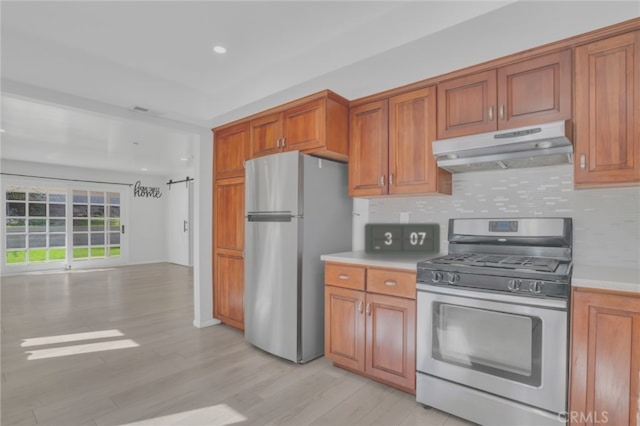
3:07
